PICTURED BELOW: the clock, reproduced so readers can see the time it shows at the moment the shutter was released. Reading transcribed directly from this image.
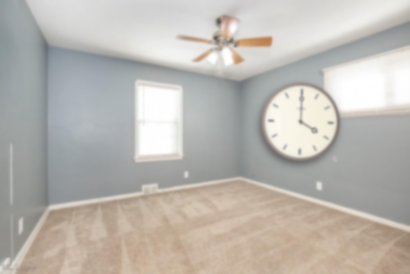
4:00
